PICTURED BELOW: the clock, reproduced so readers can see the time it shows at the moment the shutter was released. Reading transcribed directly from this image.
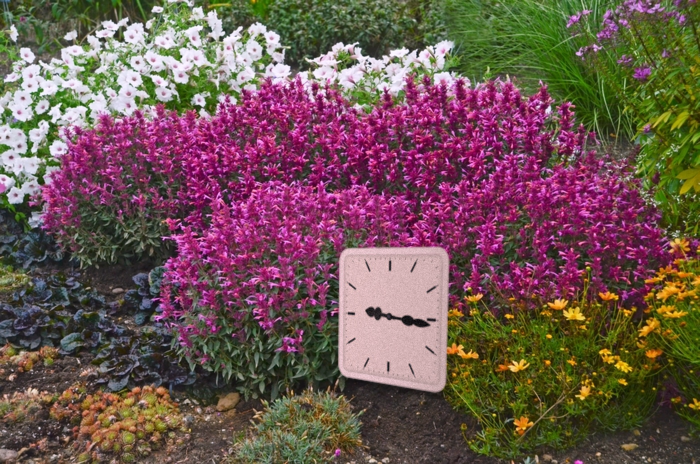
9:16
